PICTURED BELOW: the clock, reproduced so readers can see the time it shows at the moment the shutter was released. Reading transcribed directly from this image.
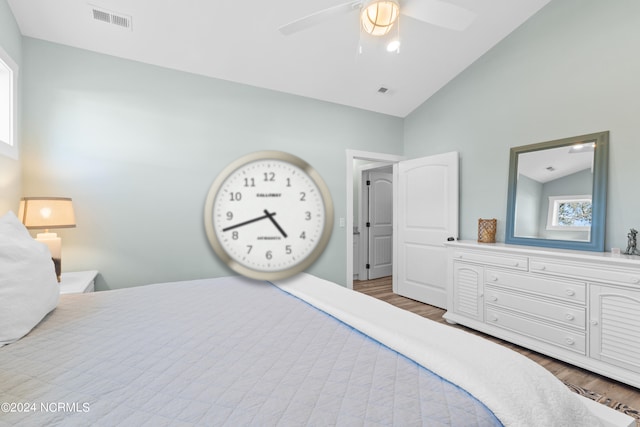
4:42
